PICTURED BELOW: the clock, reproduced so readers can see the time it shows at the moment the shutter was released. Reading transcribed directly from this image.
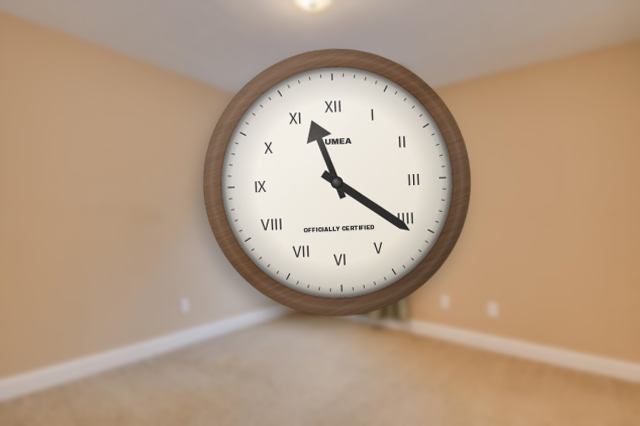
11:21
